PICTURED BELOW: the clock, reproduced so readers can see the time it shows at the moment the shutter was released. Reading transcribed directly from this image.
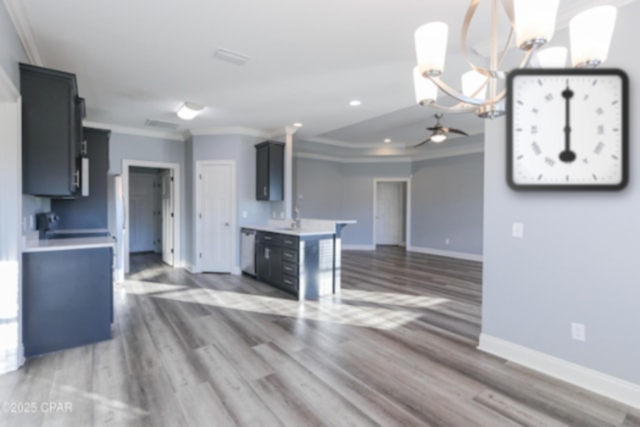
6:00
